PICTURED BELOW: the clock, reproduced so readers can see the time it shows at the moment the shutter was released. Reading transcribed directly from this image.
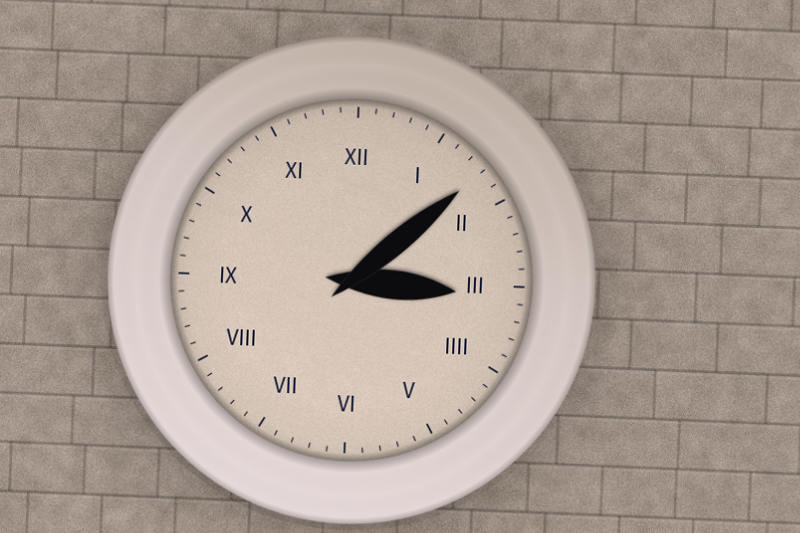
3:08
